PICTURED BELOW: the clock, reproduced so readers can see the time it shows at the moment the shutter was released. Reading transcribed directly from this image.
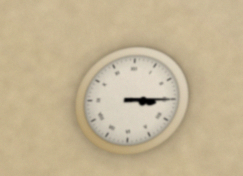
3:15
